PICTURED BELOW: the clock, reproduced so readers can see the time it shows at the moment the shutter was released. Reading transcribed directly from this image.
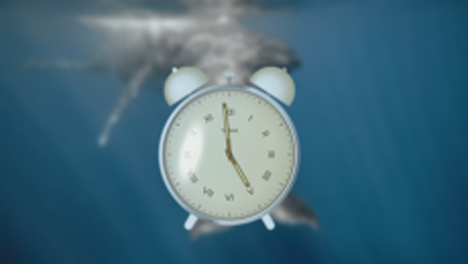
4:59
